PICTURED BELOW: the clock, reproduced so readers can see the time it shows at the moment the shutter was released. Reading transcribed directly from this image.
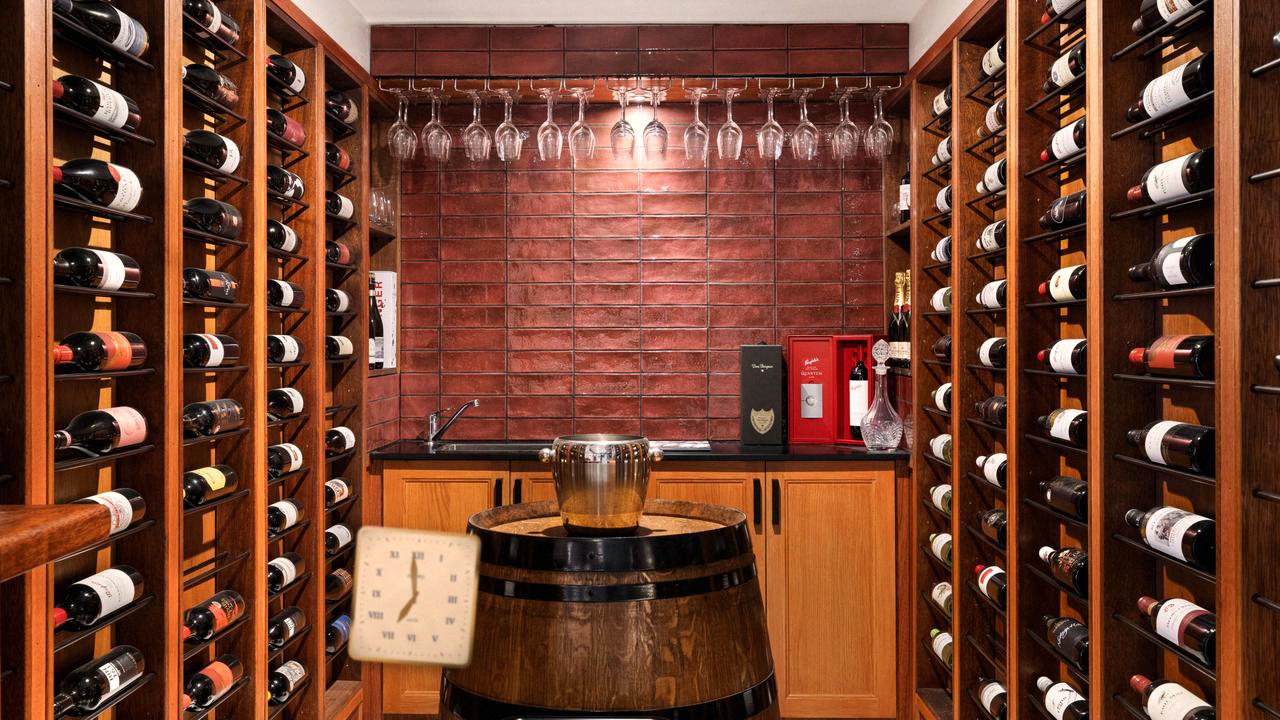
6:59
